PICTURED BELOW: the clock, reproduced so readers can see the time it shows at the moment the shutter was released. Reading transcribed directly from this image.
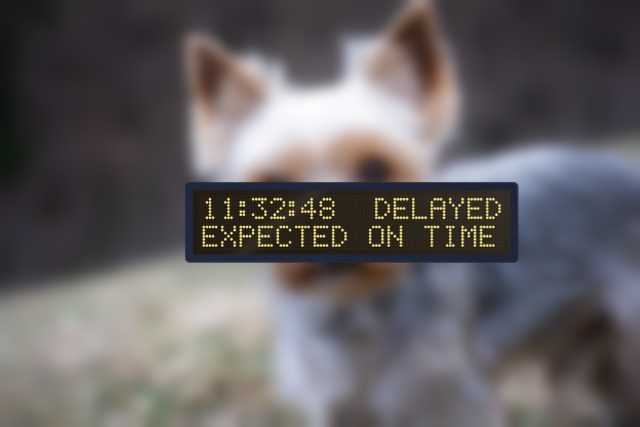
11:32:48
